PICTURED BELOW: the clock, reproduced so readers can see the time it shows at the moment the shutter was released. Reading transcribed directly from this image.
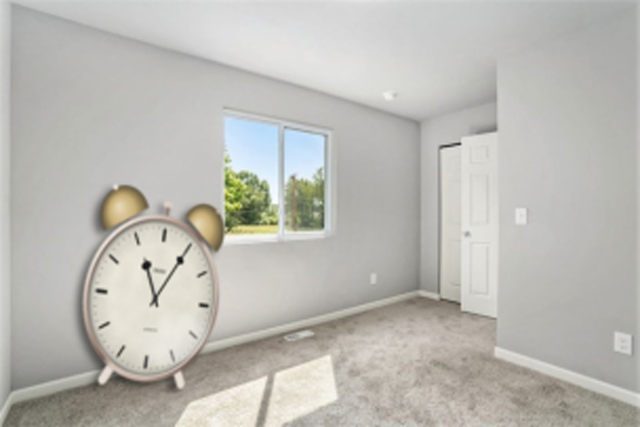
11:05
